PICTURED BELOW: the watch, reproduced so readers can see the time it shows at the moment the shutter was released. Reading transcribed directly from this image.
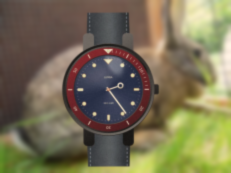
2:24
